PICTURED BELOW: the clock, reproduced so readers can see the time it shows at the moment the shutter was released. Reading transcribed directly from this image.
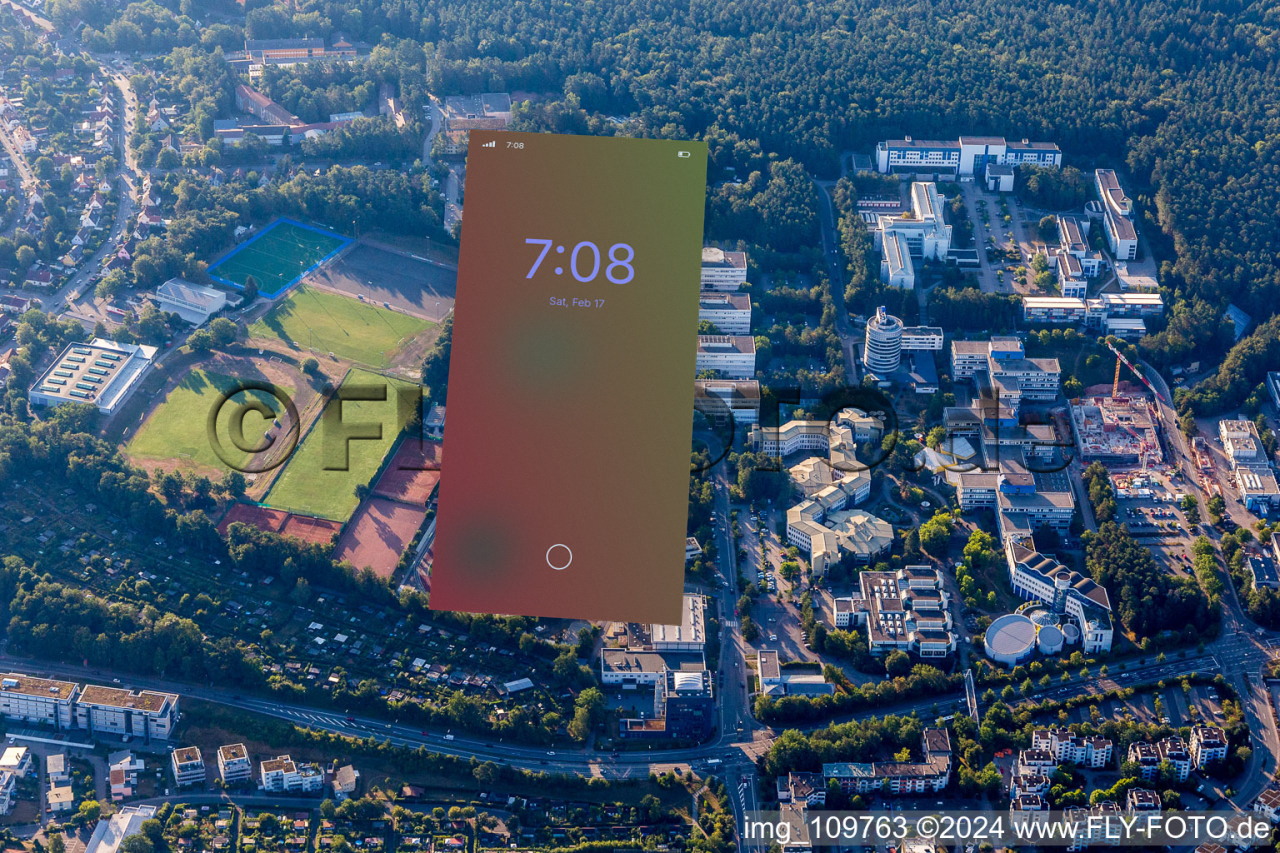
7:08
